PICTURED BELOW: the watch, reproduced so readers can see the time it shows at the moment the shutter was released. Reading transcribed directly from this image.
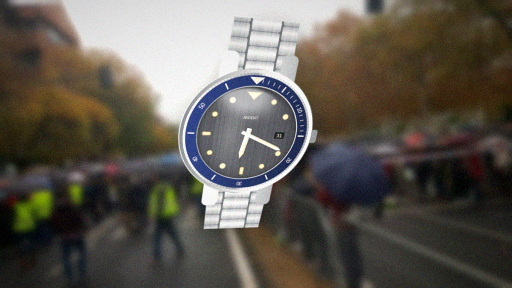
6:19
